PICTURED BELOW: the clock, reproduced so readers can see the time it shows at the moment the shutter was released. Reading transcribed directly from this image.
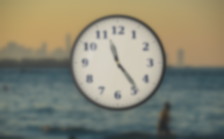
11:24
